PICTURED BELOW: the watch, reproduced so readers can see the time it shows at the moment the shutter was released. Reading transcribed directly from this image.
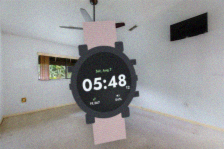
5:48
